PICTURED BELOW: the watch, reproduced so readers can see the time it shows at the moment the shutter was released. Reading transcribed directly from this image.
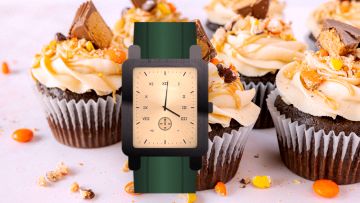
4:01
